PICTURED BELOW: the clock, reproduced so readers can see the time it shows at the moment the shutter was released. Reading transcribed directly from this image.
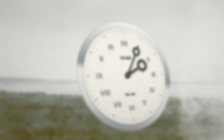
2:05
